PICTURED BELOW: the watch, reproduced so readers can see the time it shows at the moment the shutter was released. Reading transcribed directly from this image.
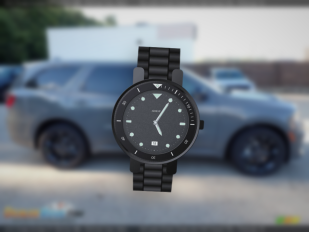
5:05
